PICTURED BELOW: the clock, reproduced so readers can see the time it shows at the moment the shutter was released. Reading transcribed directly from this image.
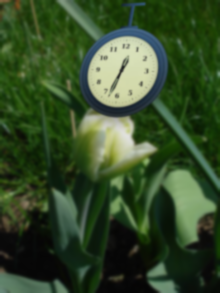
12:33
